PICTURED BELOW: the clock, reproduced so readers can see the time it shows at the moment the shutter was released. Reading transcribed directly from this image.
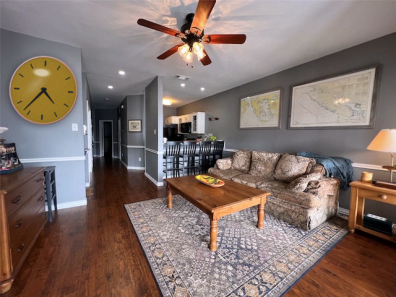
4:37
